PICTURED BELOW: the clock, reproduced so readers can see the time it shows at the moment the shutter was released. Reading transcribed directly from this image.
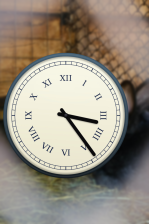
3:24
